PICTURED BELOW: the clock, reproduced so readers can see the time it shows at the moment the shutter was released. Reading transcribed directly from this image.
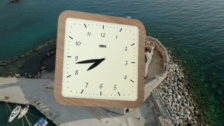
7:43
